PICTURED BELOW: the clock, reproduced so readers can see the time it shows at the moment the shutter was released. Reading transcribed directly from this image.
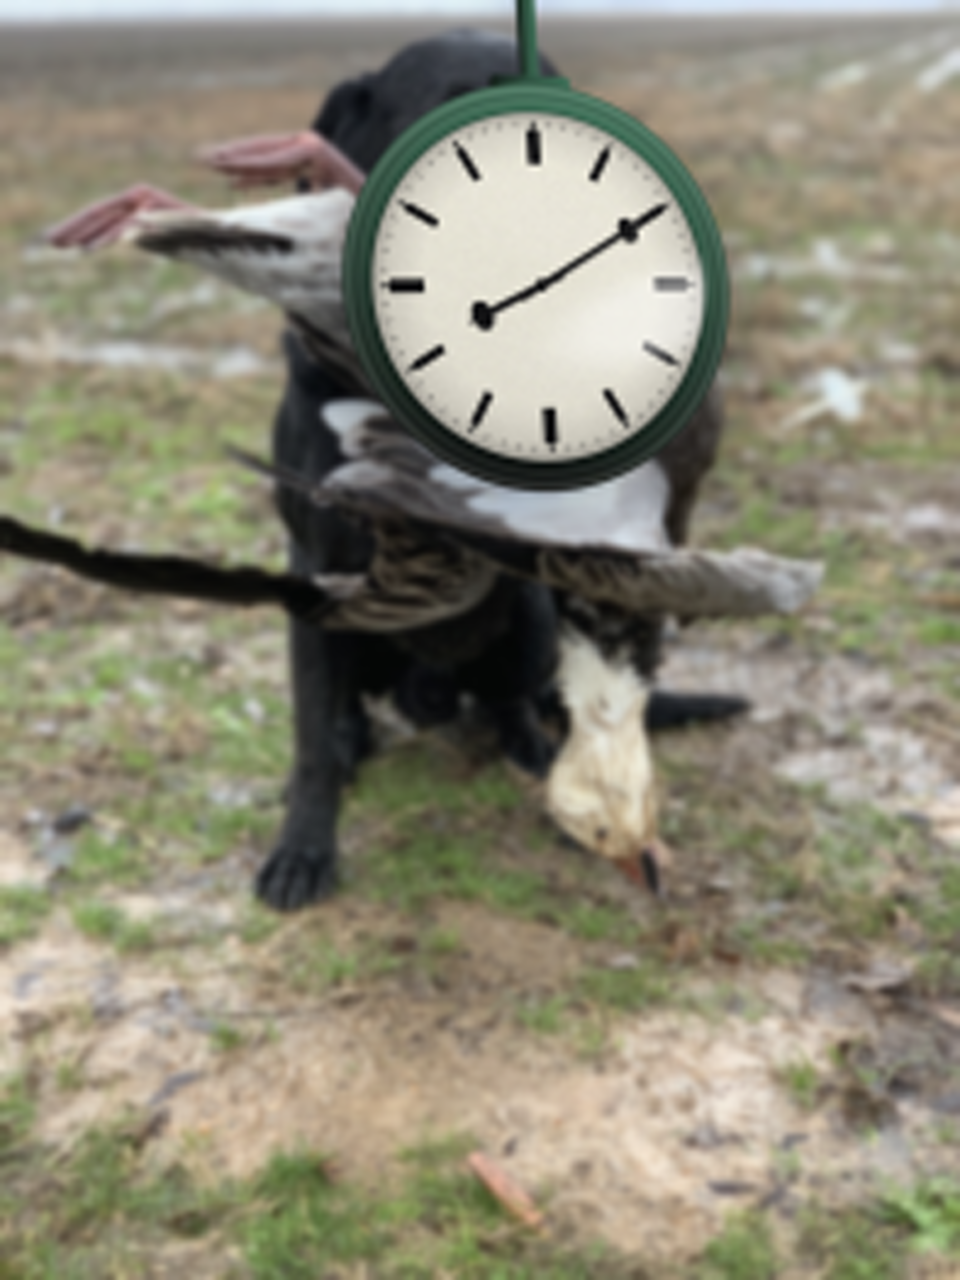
8:10
